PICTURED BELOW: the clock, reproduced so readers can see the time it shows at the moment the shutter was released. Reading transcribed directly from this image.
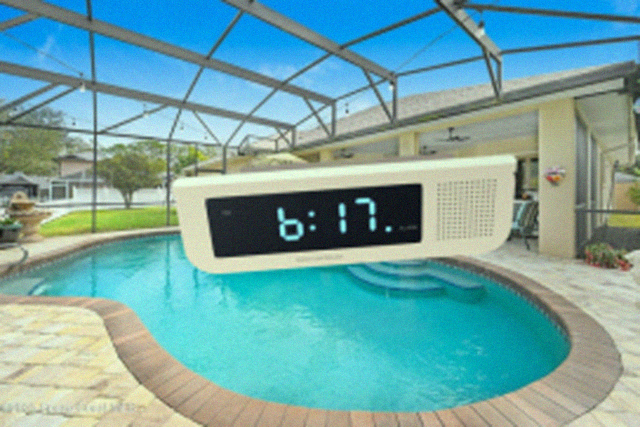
6:17
